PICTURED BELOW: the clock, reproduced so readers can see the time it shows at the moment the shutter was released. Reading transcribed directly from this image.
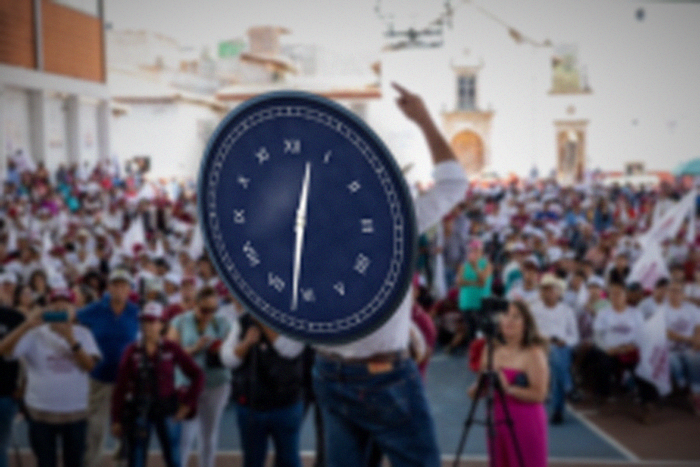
12:32
